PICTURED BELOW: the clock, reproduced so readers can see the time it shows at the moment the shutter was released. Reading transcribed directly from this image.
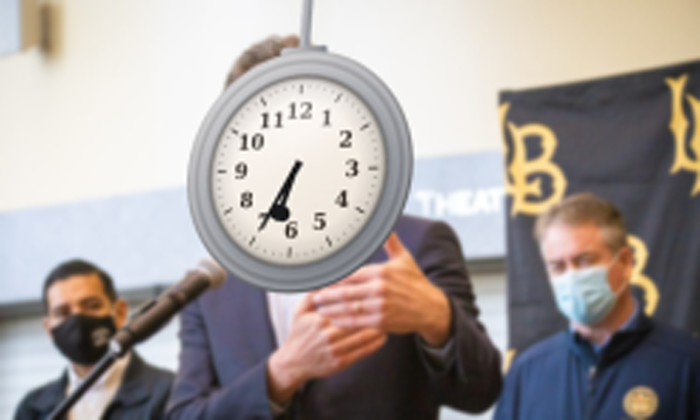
6:35
